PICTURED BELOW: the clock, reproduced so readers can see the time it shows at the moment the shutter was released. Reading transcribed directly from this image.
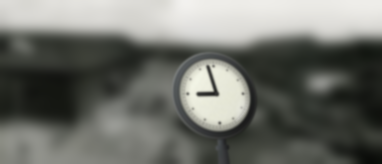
8:58
